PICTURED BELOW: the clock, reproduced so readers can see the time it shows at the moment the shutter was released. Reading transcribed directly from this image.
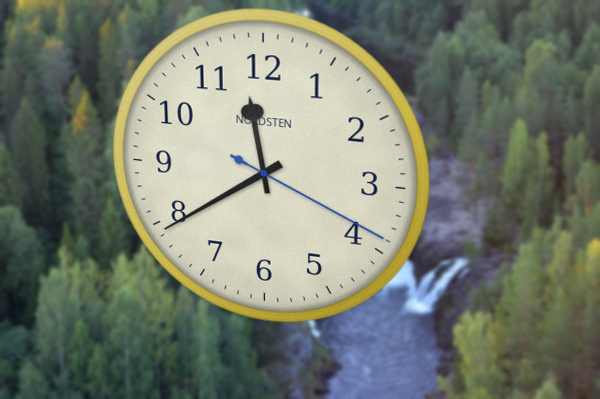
11:39:19
